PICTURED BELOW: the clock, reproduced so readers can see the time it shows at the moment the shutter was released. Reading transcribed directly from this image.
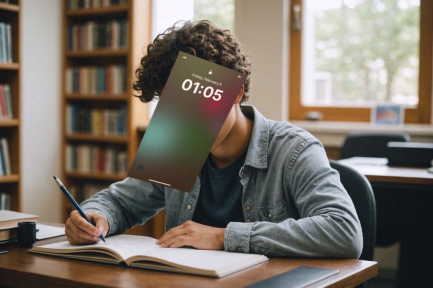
1:05
